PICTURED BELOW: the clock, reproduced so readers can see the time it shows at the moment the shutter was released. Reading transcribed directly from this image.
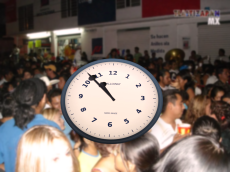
10:53
